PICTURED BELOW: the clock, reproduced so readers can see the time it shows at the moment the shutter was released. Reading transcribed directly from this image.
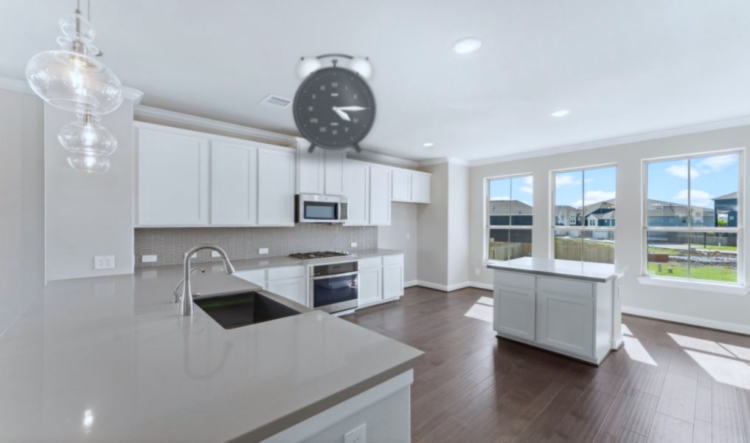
4:15
